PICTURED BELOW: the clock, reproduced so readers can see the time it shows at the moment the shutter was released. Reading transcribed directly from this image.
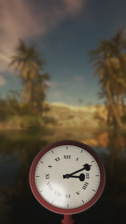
3:11
